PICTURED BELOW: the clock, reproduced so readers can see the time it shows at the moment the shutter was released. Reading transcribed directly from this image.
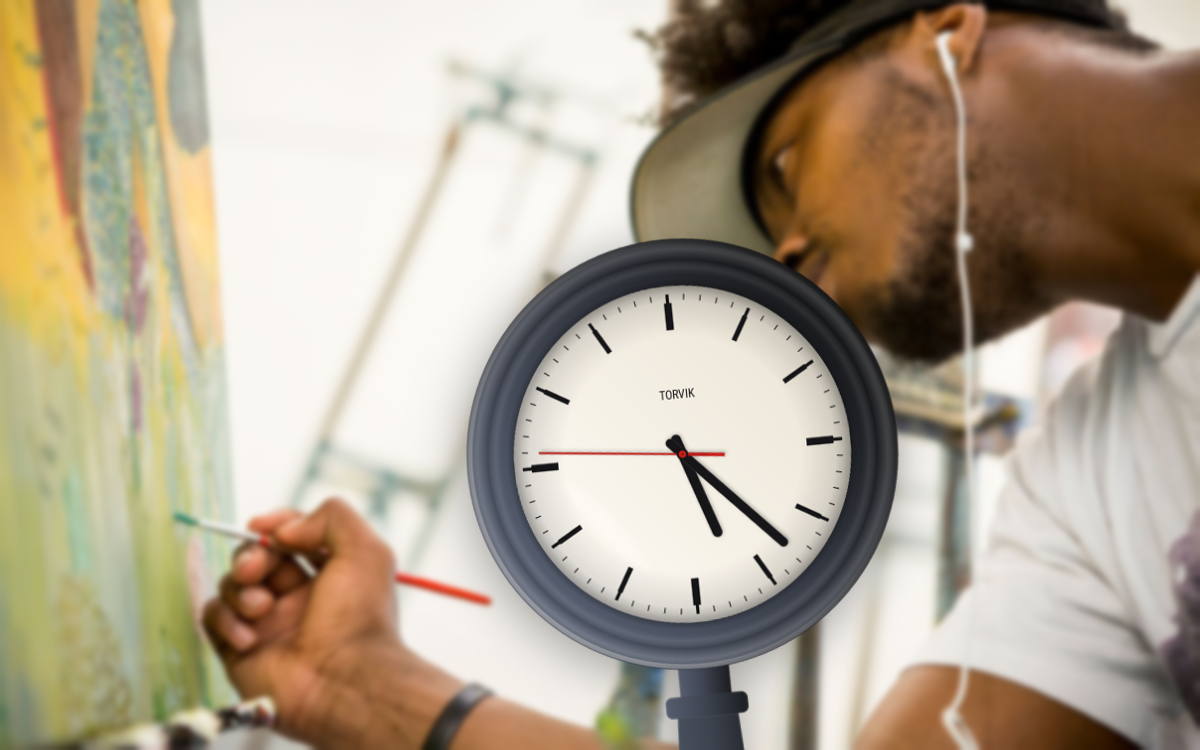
5:22:46
